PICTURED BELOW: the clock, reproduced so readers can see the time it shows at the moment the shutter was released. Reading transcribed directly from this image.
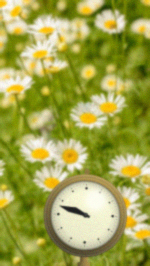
9:48
